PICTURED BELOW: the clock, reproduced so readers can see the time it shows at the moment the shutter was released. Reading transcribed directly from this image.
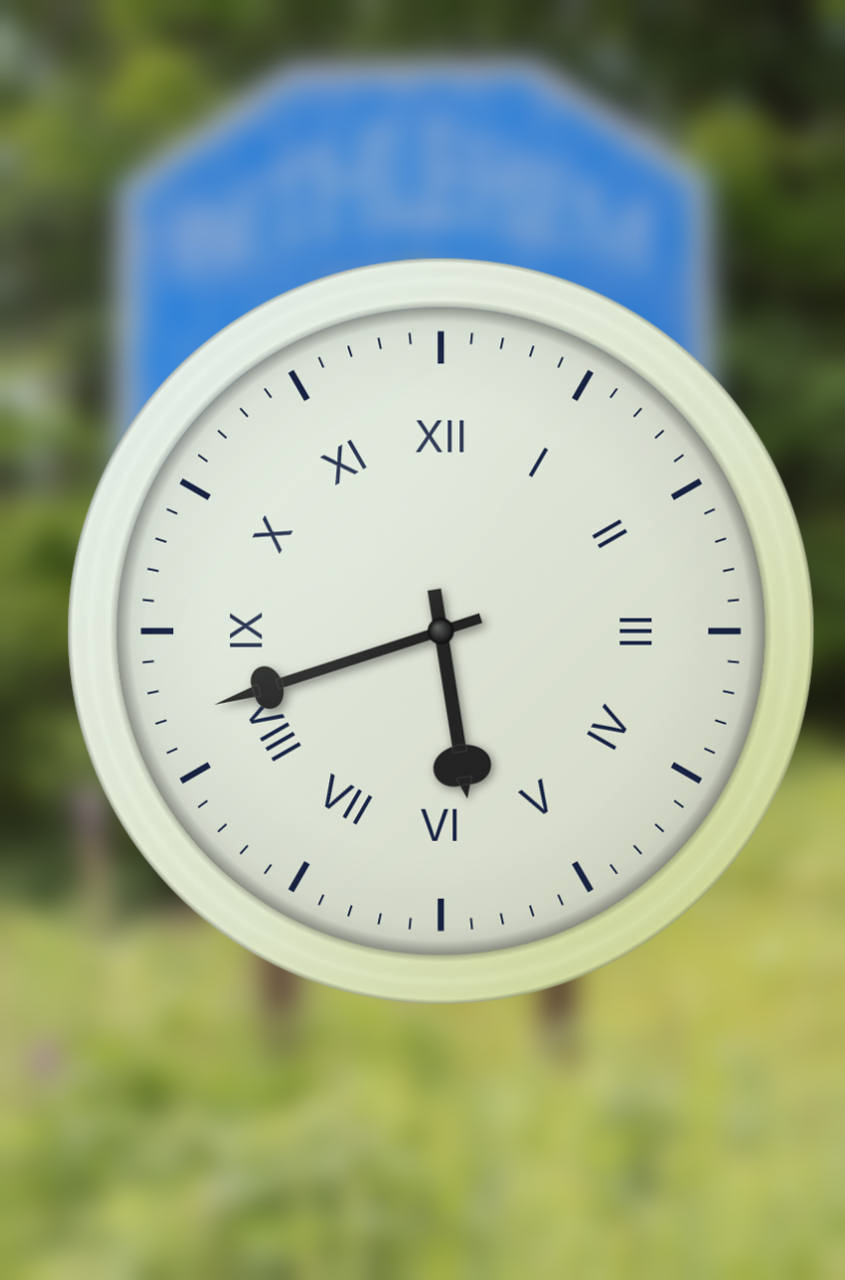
5:42
